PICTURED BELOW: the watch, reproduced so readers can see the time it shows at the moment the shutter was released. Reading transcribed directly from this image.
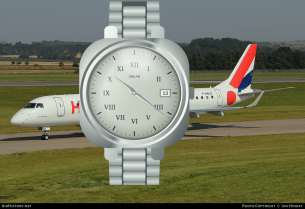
10:21
